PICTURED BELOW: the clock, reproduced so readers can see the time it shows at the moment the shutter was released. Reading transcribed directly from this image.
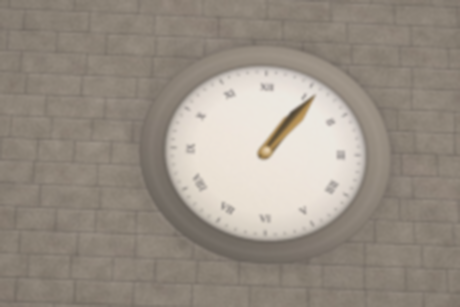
1:06
